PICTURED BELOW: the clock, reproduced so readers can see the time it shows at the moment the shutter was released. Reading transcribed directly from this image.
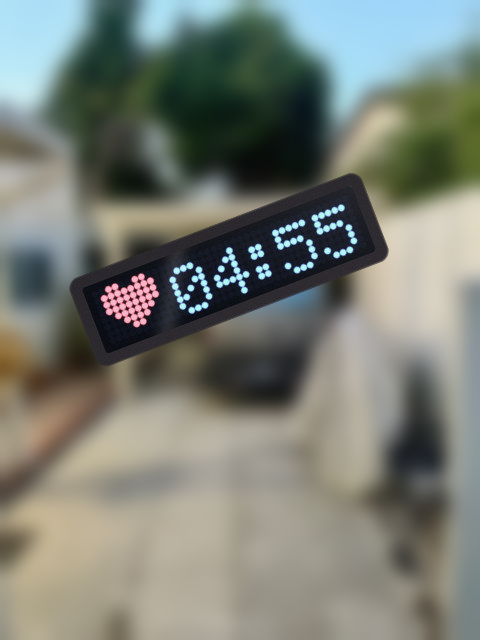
4:55
